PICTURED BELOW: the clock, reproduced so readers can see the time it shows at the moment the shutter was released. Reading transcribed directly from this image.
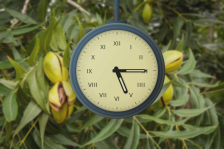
5:15
